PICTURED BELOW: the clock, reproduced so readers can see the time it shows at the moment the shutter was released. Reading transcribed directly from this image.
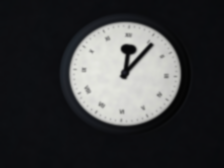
12:06
